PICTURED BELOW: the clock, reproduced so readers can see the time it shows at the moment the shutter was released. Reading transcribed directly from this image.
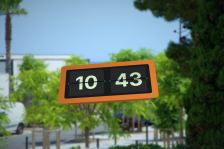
10:43
